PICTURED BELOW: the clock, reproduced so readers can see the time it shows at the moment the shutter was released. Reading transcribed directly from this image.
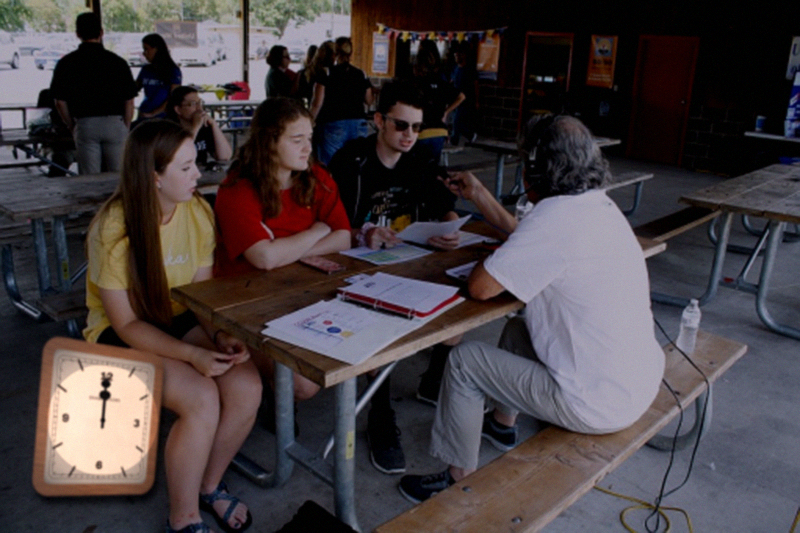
12:00
